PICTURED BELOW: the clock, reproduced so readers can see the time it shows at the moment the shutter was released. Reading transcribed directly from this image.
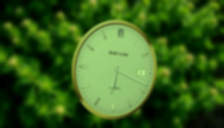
6:18
